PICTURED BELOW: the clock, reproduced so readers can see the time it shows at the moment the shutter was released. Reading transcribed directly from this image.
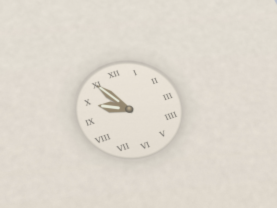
9:55
